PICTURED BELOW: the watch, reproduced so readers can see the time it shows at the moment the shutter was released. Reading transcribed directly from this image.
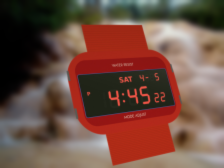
4:45:22
